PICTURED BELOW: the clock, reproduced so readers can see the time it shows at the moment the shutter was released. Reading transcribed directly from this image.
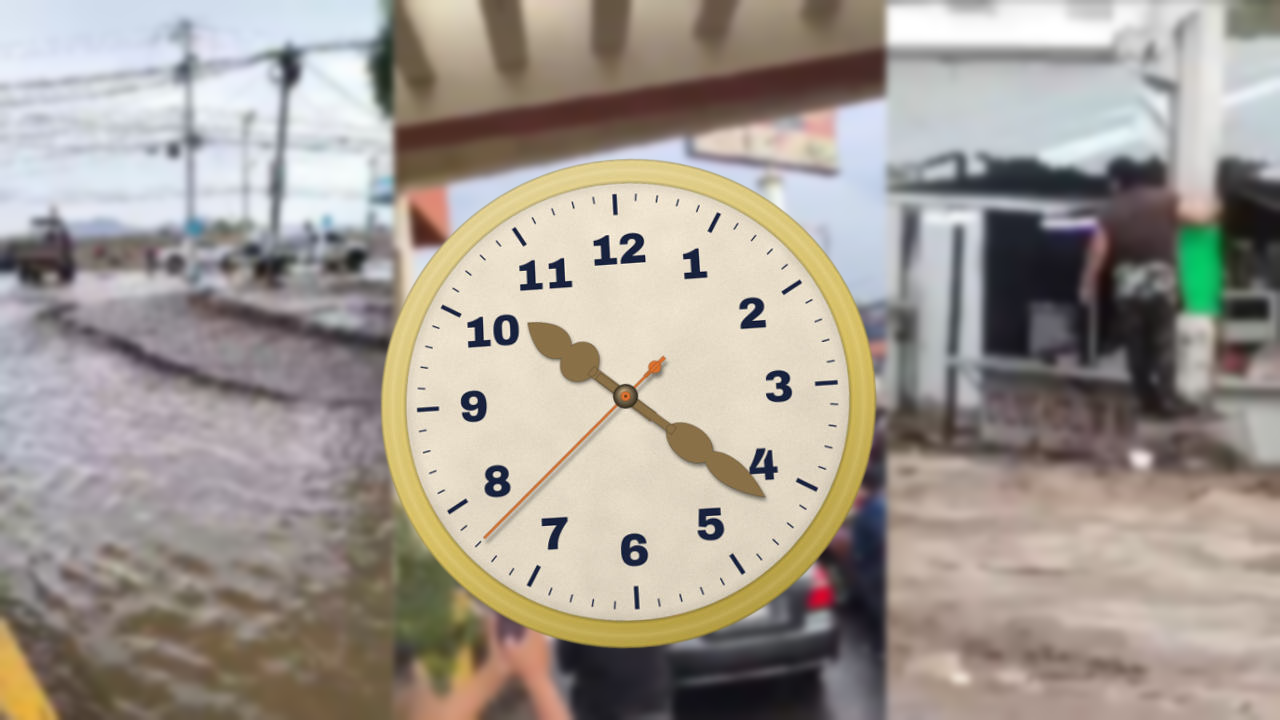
10:21:38
